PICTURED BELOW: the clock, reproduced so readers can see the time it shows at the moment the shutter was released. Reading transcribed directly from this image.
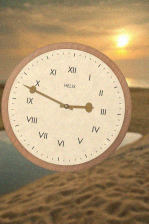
2:48
